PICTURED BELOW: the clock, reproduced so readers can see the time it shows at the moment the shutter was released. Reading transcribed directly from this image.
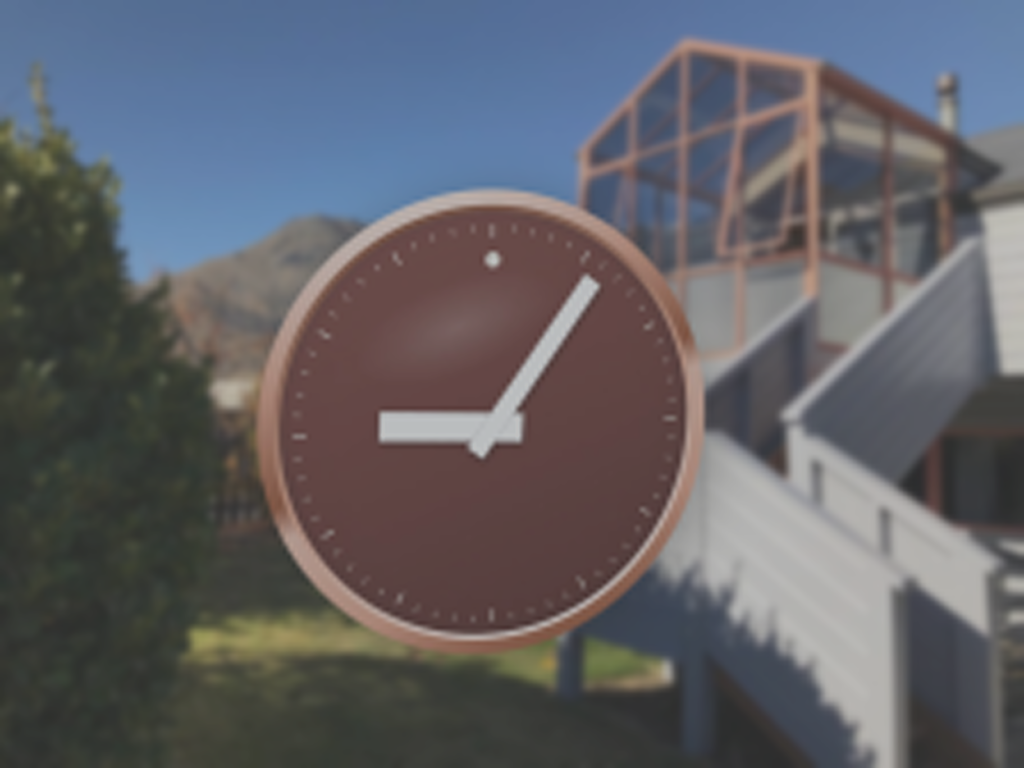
9:06
